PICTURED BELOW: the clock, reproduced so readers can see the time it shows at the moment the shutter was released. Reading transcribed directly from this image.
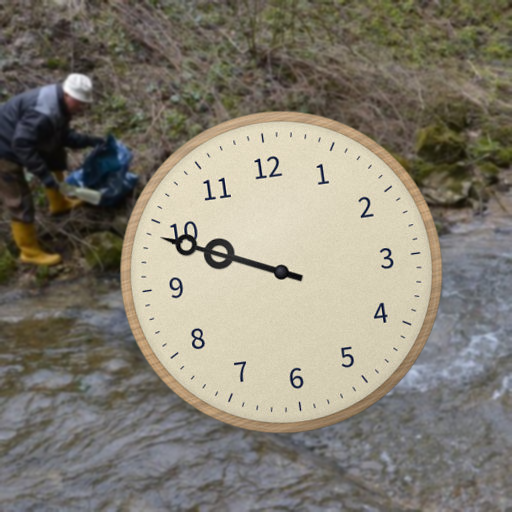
9:49
